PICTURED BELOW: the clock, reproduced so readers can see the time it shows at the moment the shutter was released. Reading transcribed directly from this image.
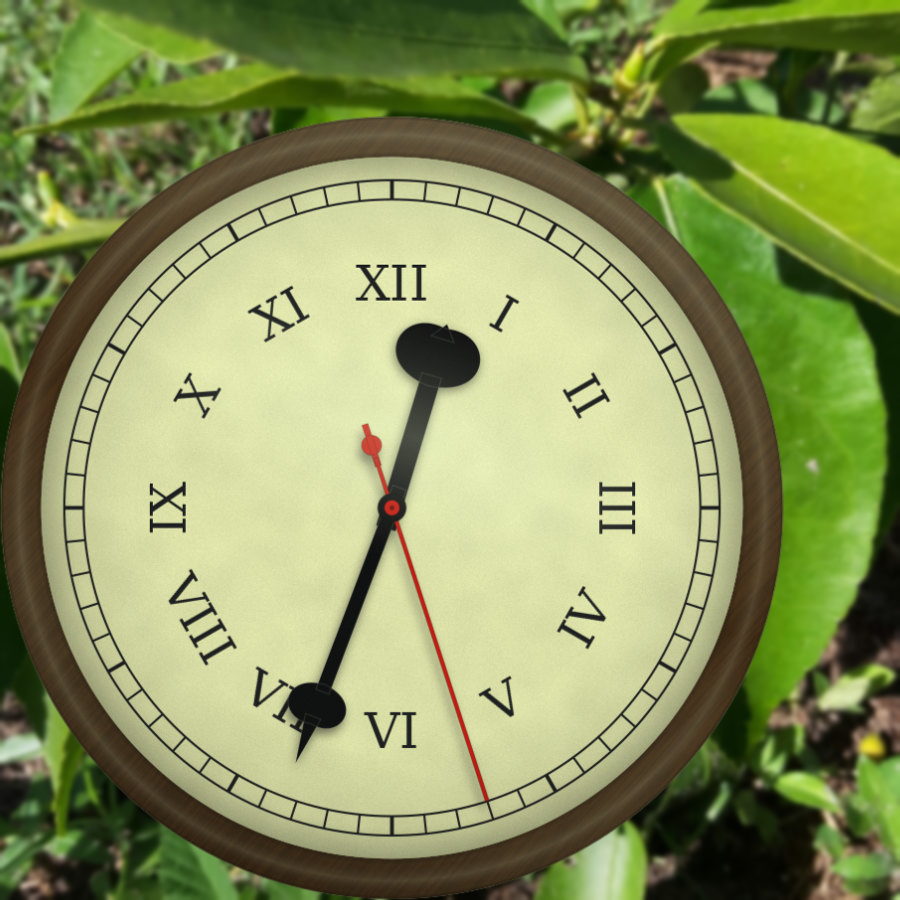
12:33:27
